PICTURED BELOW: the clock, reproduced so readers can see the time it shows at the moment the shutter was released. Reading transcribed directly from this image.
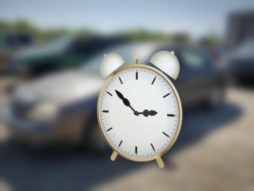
2:52
